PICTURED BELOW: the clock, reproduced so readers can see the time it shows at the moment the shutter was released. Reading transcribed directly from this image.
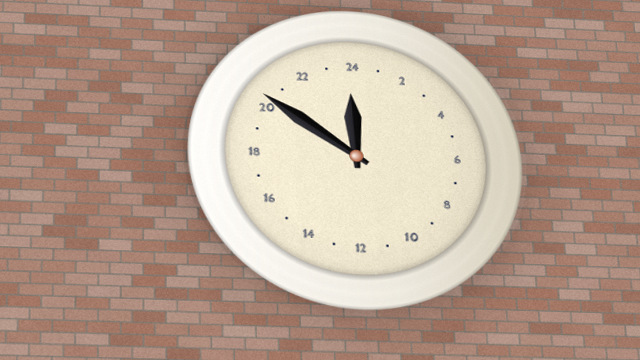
23:51
